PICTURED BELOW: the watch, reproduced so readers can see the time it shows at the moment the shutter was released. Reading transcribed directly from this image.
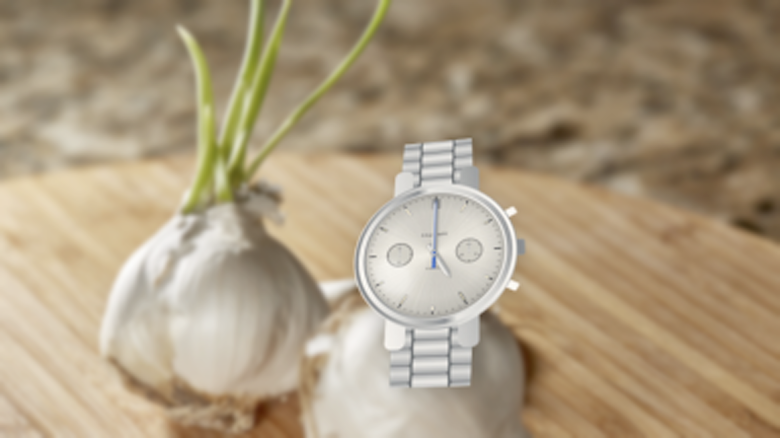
5:00
